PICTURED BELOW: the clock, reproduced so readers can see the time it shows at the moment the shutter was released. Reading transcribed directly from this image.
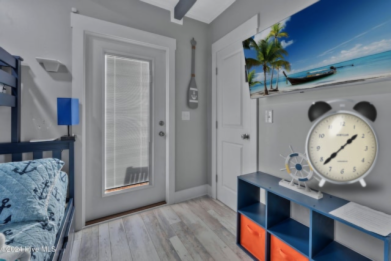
1:38
